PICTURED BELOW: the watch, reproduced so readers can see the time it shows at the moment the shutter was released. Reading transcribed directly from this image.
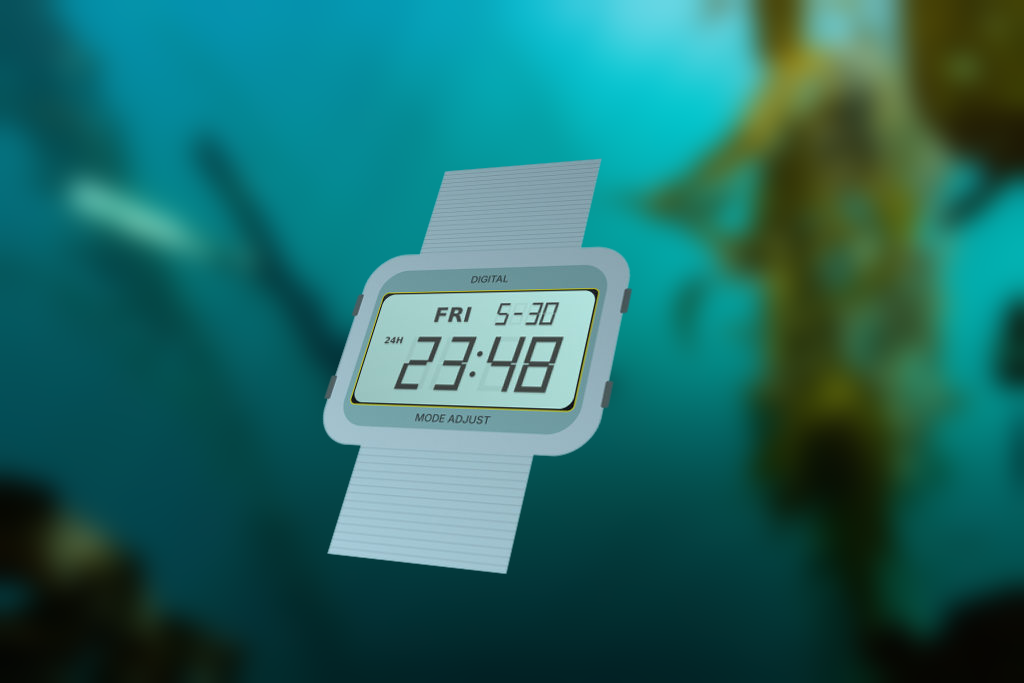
23:48
